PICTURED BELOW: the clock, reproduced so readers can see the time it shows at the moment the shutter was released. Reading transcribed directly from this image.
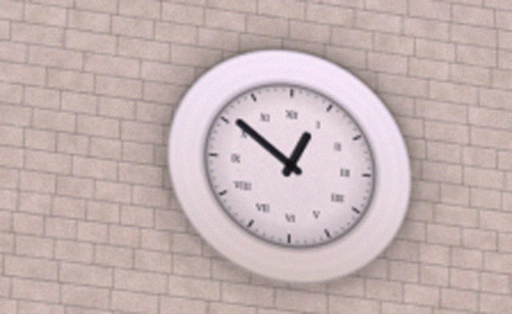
12:51
